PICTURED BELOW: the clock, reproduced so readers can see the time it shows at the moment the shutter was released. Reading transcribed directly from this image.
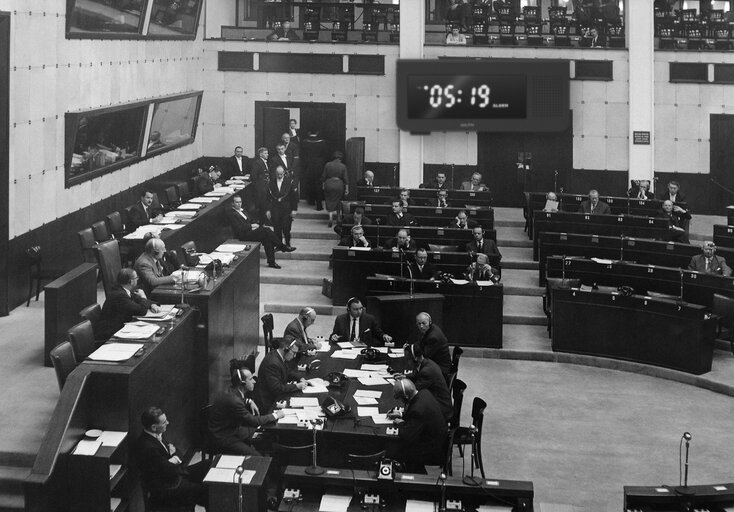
5:19
